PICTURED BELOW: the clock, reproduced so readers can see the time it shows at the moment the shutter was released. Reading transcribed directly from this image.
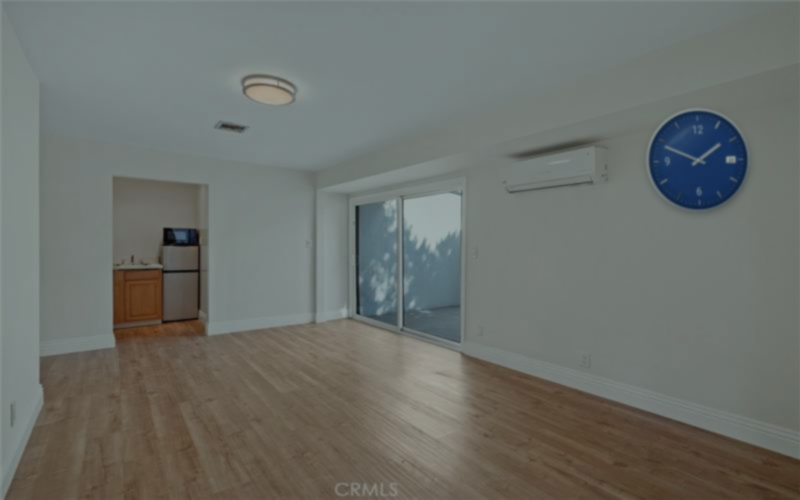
1:49
